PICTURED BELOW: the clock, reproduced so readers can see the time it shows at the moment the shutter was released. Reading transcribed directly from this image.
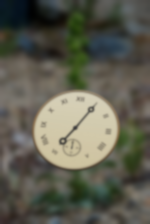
7:05
